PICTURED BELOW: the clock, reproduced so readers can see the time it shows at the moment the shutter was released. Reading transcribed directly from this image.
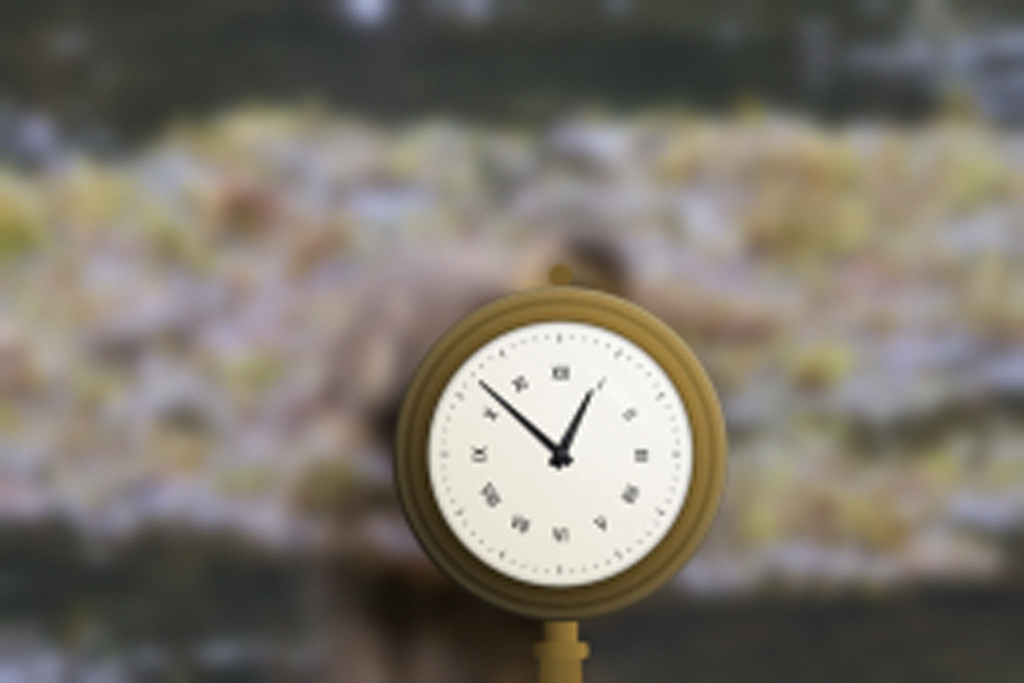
12:52
